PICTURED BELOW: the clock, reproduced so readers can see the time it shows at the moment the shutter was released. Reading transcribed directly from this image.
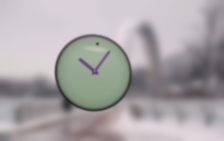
10:05
